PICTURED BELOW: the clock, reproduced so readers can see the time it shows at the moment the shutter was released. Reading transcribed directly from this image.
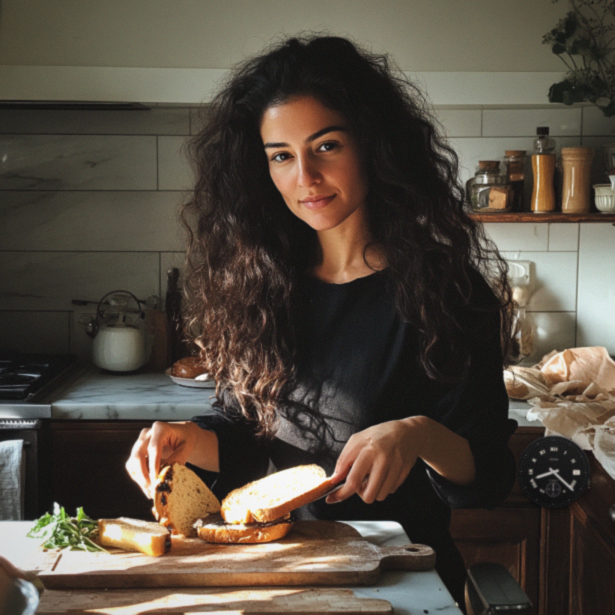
8:22
